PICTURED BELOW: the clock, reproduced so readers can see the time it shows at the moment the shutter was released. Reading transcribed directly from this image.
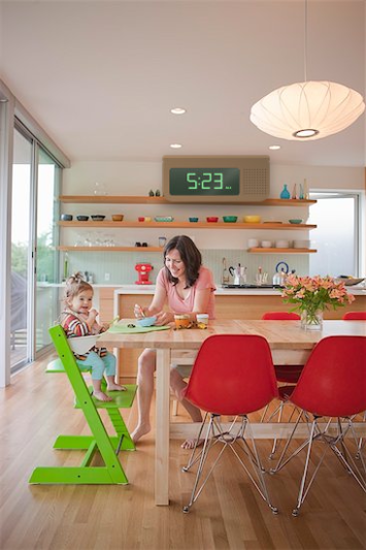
5:23
